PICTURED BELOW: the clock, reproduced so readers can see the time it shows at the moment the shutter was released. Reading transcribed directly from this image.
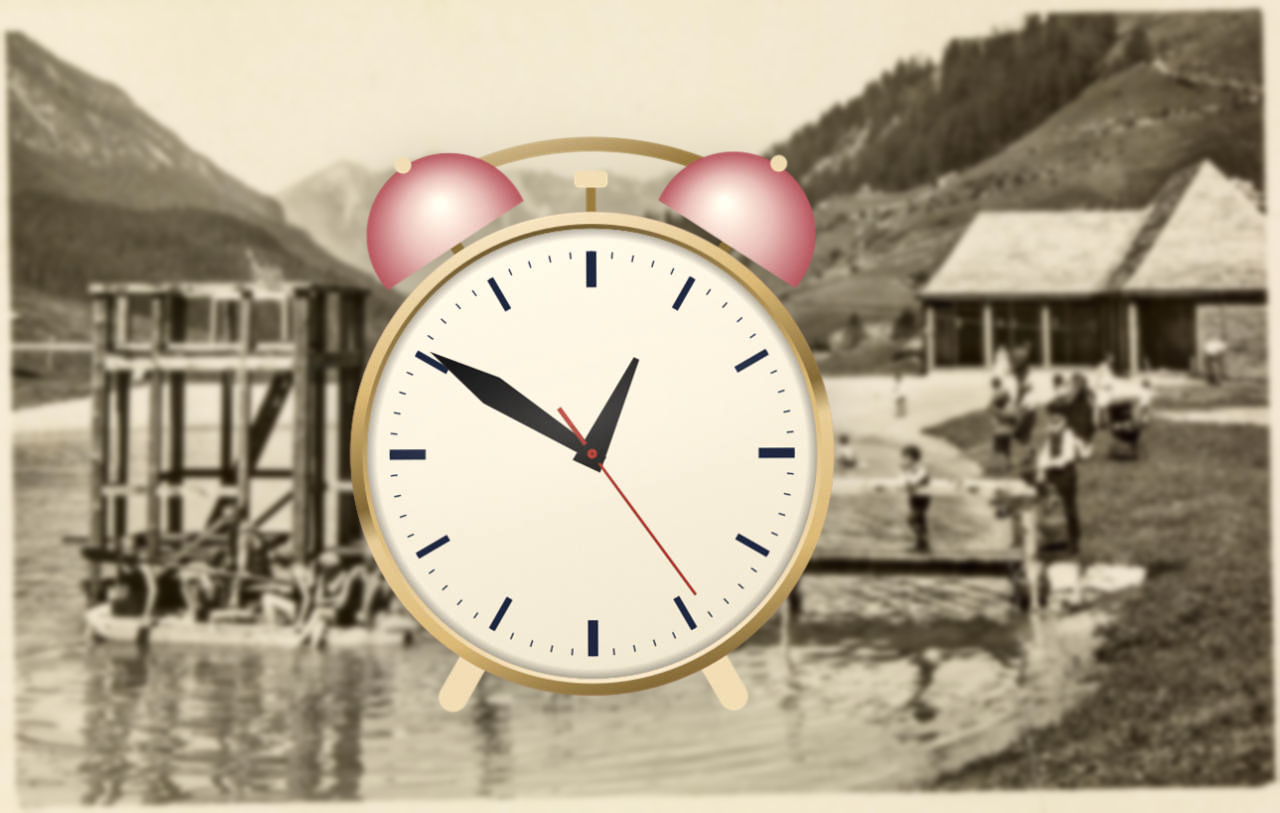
12:50:24
